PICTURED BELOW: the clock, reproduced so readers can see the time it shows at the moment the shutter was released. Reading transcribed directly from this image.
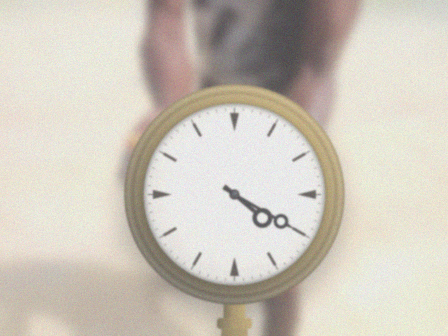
4:20
